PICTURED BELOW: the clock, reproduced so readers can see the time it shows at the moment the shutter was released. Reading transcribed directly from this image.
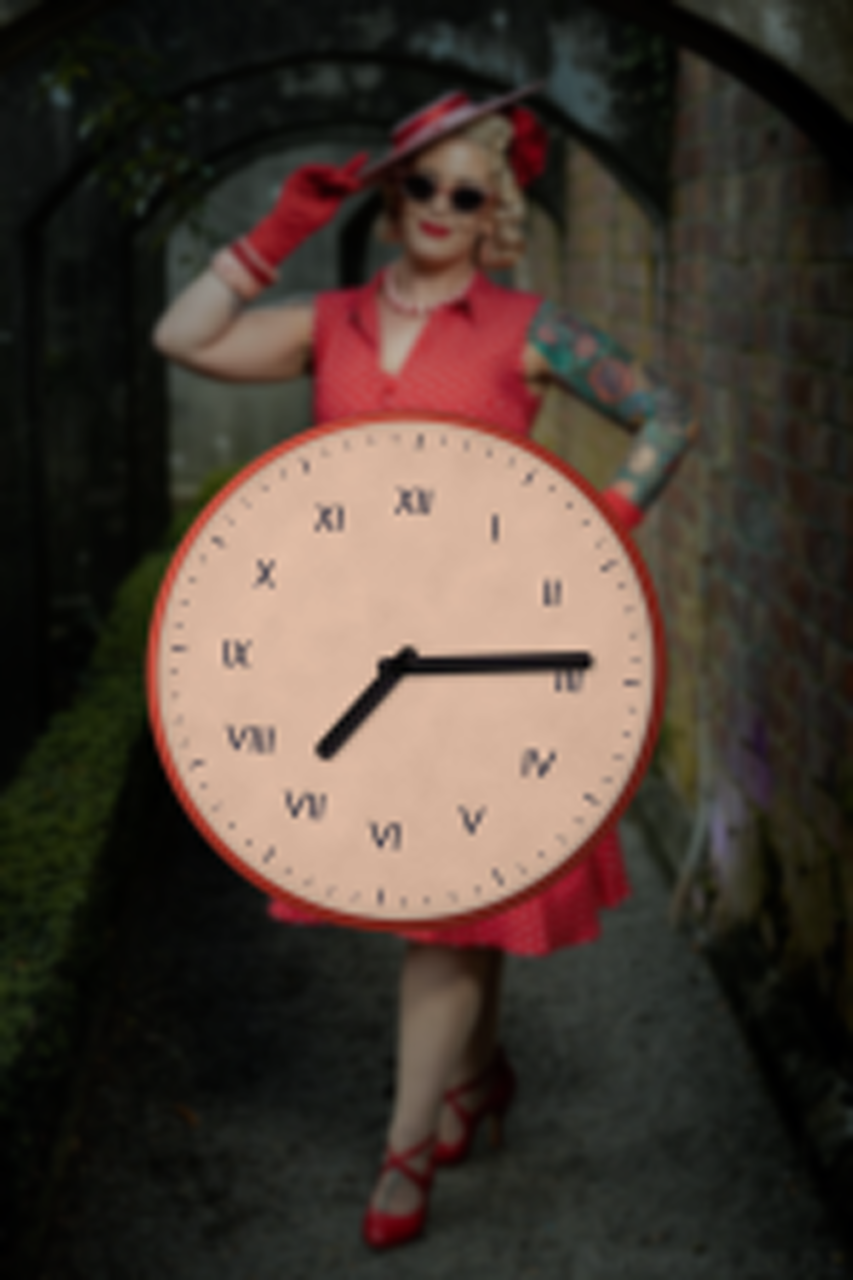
7:14
